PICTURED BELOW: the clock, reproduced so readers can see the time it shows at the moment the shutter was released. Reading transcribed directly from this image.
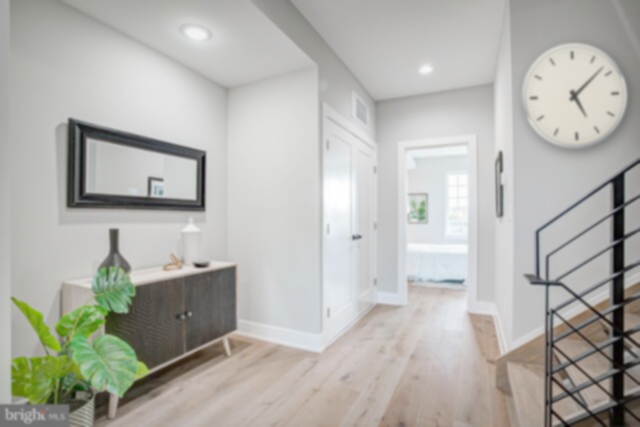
5:08
